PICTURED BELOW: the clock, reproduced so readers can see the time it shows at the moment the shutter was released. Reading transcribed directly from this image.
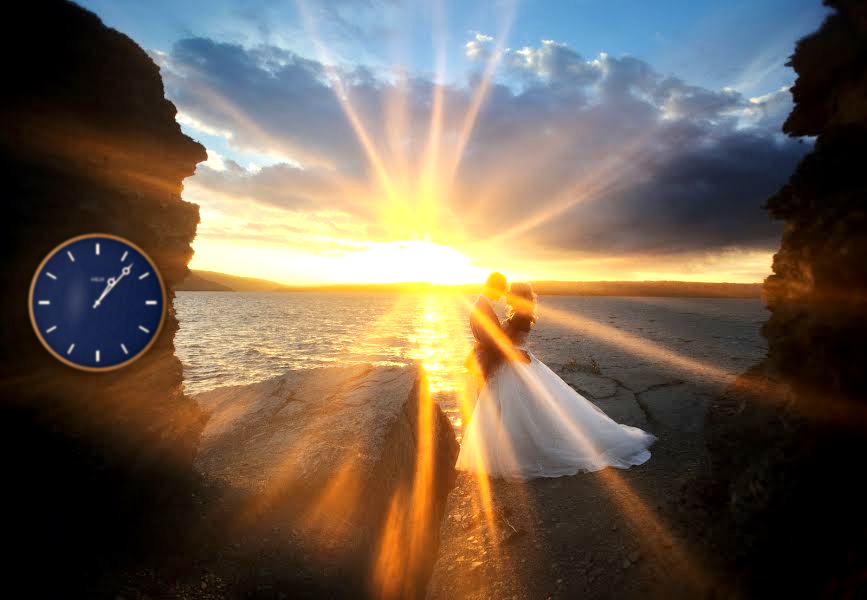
1:07
